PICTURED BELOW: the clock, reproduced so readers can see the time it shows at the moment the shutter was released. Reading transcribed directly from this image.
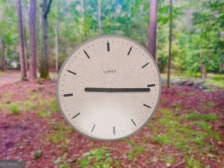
9:16
